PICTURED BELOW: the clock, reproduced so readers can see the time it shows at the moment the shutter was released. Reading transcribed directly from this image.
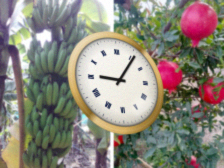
9:06
